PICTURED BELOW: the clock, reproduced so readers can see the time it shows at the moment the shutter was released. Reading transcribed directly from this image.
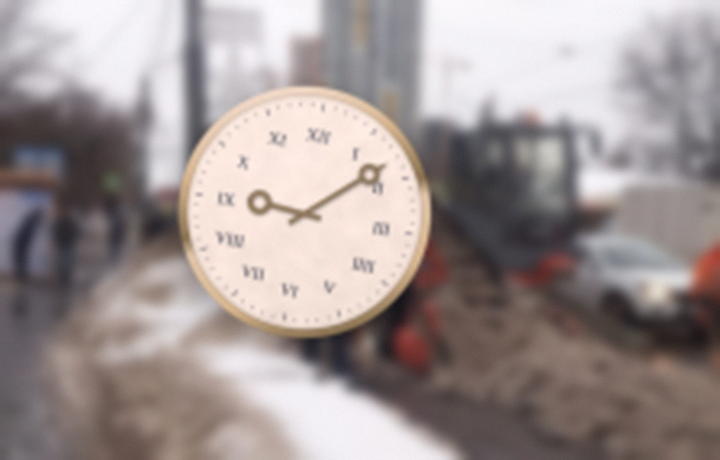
9:08
